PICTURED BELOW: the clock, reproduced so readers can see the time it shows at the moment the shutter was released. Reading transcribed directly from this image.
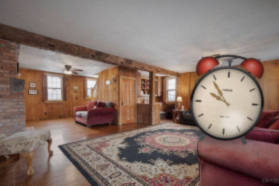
9:54
